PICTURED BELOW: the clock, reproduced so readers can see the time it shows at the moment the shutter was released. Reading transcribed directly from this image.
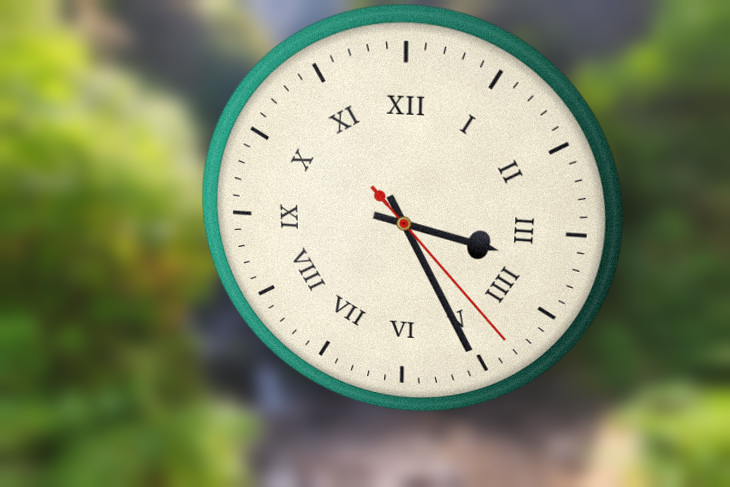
3:25:23
